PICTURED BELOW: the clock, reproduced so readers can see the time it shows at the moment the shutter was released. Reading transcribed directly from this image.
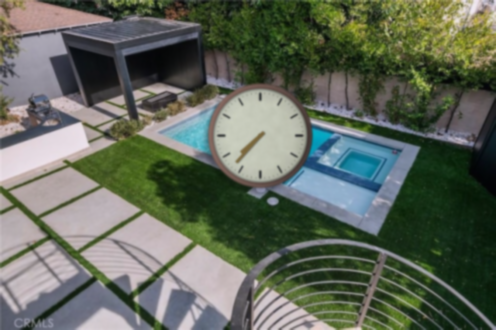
7:37
